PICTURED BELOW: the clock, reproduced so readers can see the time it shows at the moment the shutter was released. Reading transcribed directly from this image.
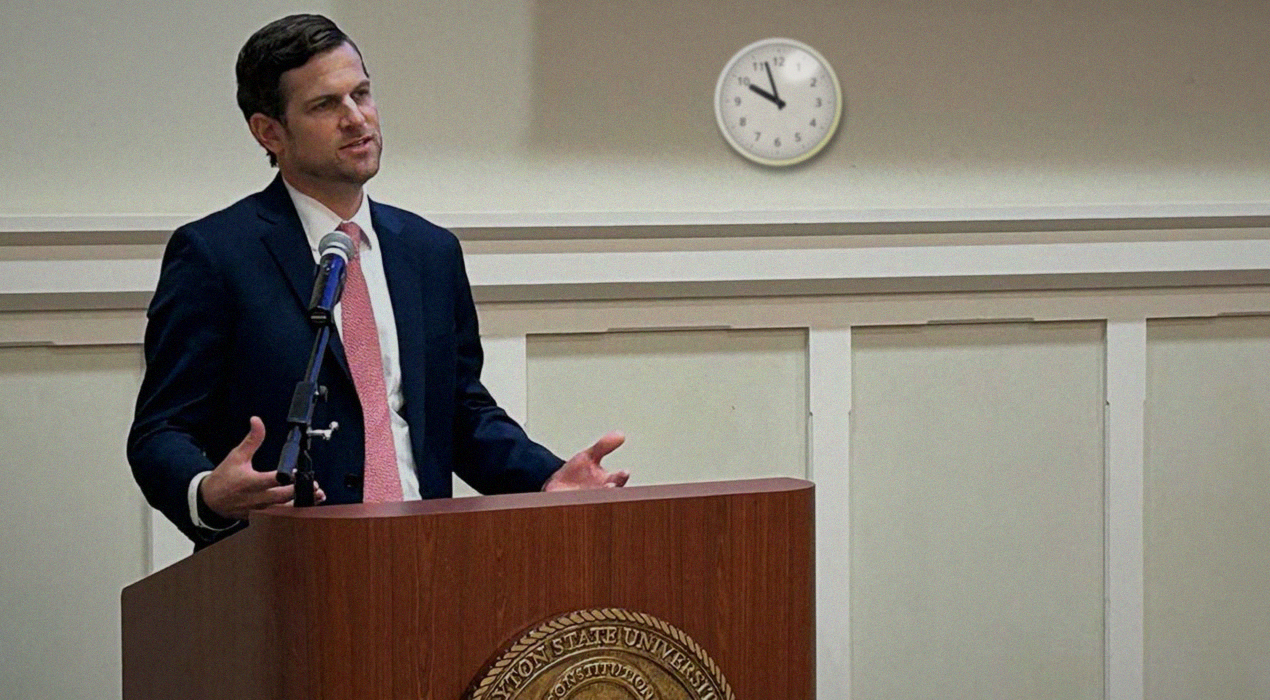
9:57
